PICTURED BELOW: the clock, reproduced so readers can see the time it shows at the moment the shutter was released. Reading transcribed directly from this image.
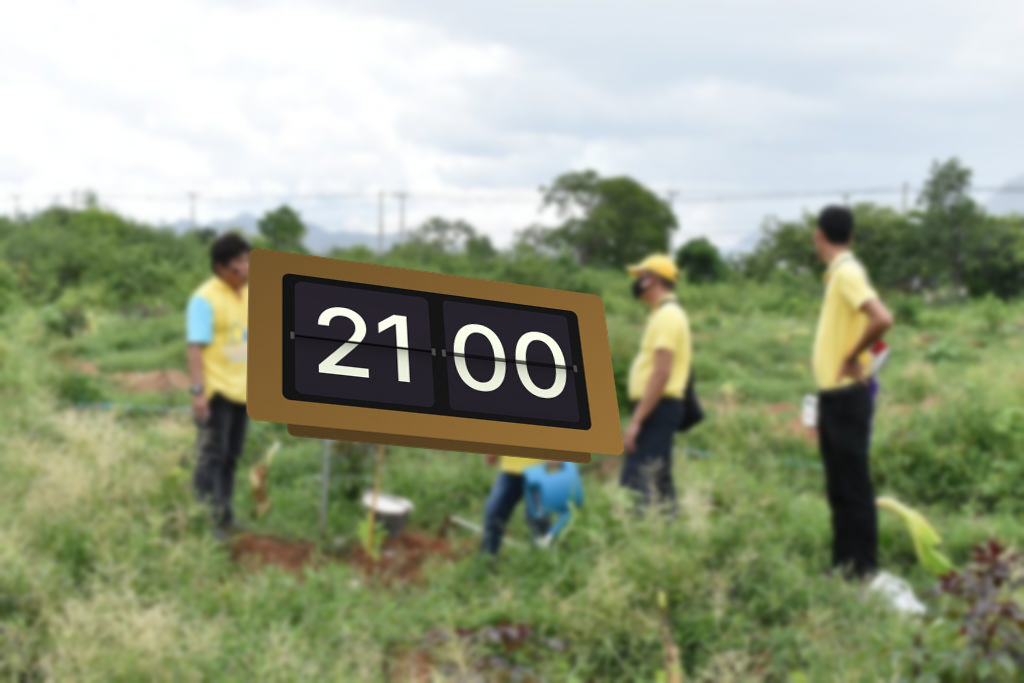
21:00
